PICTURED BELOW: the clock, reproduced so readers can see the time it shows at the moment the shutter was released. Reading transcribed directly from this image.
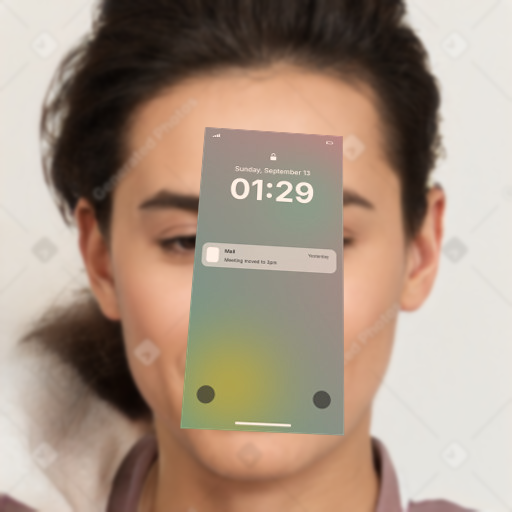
1:29
